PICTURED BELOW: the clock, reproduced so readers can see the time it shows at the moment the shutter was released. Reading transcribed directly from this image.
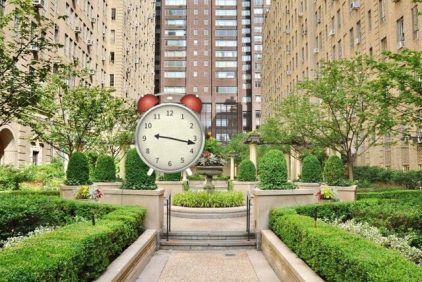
9:17
